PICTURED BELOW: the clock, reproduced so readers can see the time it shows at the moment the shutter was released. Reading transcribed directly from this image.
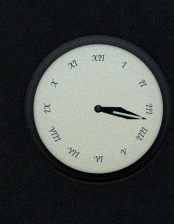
3:17
